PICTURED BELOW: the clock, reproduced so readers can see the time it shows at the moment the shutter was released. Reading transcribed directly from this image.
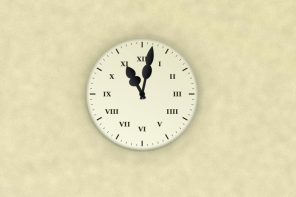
11:02
